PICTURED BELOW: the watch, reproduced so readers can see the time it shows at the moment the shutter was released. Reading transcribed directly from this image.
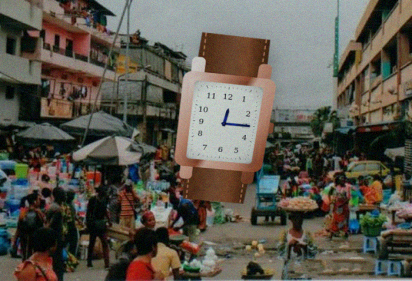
12:15
